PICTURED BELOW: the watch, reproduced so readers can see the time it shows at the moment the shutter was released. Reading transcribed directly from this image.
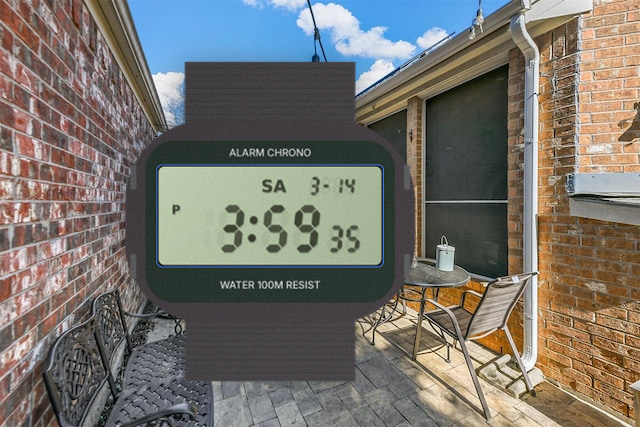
3:59:35
